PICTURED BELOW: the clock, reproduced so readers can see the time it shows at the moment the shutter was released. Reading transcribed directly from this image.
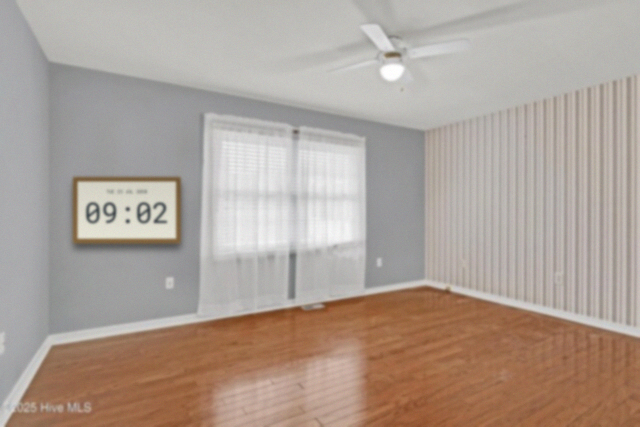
9:02
